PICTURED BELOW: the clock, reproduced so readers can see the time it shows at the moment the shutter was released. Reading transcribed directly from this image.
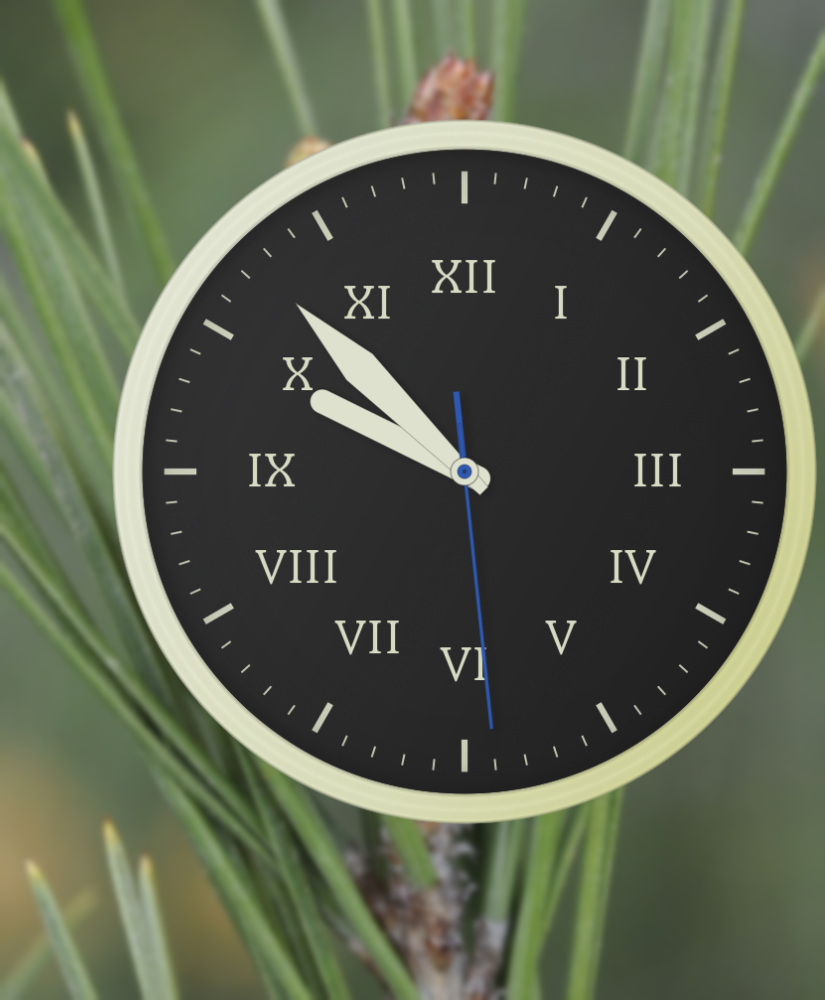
9:52:29
